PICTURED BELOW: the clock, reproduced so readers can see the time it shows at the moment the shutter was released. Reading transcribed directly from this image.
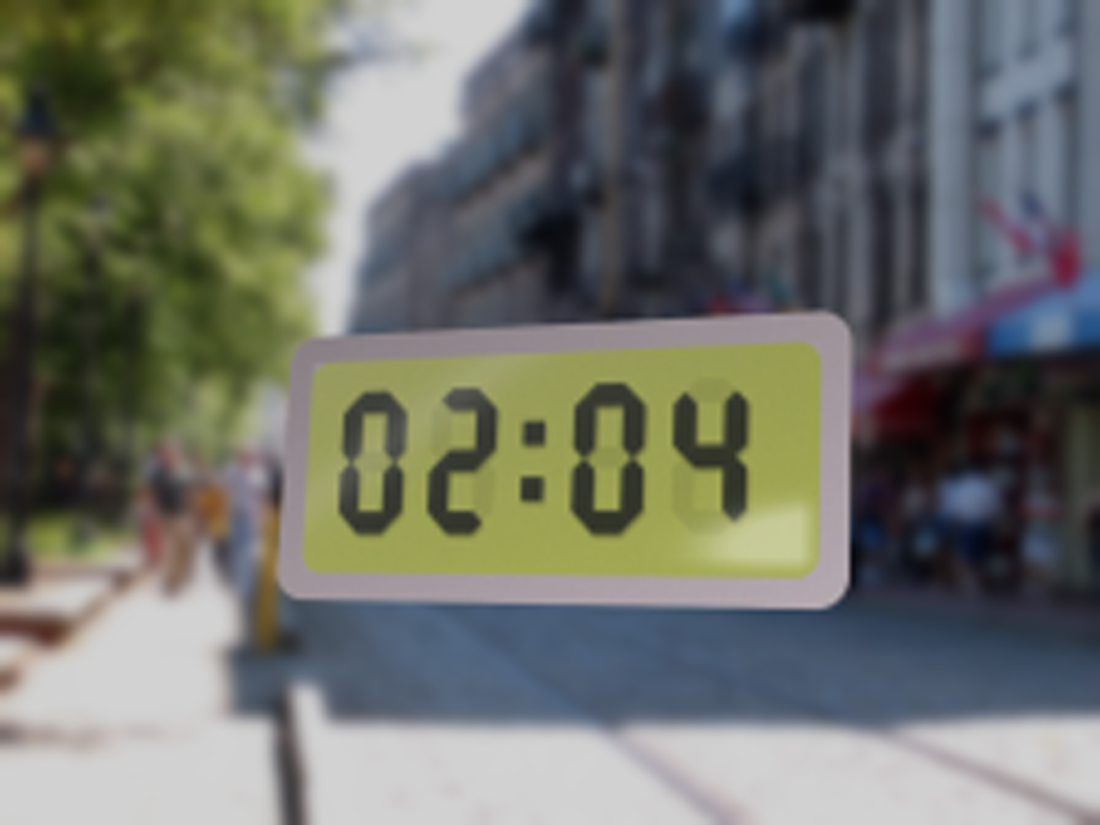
2:04
